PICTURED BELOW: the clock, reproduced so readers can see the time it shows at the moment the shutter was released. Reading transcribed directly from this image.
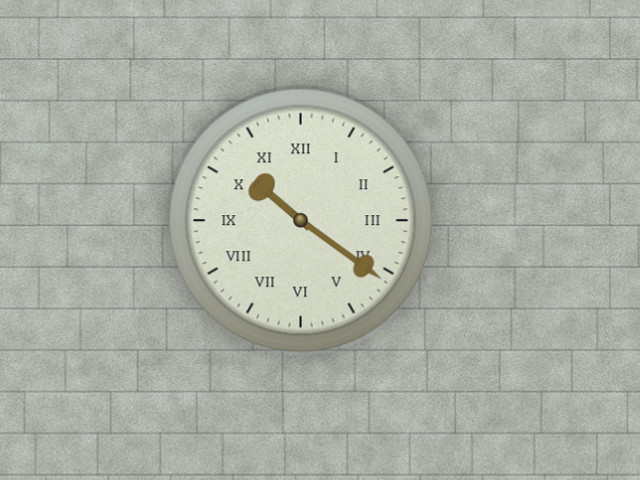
10:21
